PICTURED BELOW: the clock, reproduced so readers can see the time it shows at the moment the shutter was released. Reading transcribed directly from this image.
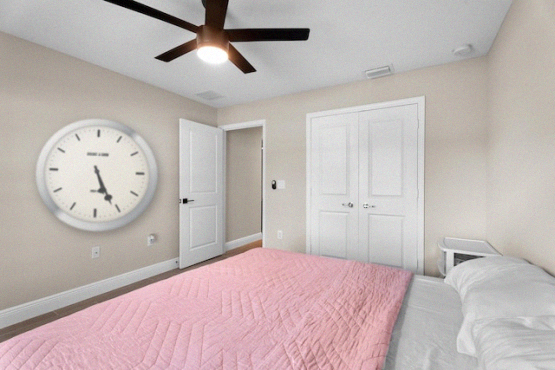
5:26
